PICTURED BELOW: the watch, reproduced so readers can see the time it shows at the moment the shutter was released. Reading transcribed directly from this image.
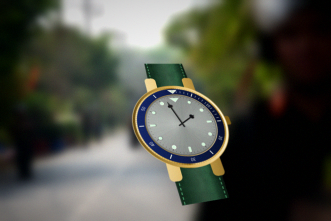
1:57
